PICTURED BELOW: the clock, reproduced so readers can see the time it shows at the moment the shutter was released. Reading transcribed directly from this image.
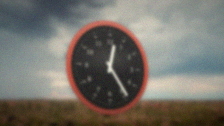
12:24
